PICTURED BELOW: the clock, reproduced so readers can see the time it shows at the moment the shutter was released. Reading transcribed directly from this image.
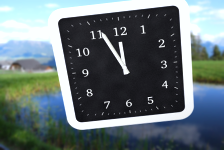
11:56
